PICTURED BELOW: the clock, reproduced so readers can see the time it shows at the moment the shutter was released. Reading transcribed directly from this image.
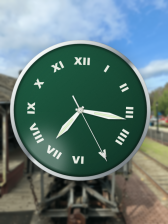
7:16:25
